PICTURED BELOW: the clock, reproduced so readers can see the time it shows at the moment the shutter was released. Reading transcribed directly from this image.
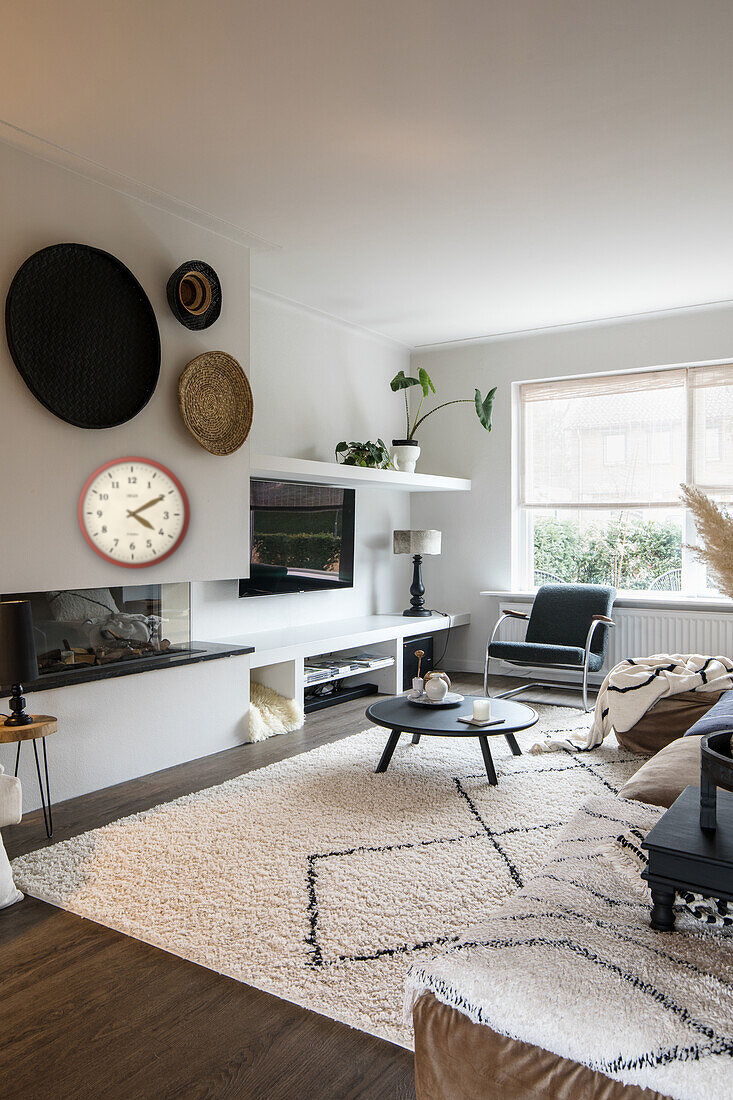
4:10
